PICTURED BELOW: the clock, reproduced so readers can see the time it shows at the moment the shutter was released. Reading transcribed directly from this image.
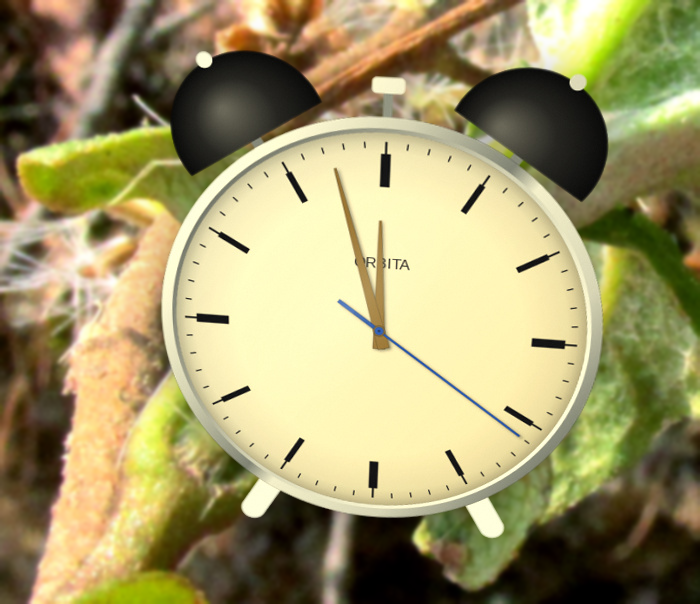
11:57:21
